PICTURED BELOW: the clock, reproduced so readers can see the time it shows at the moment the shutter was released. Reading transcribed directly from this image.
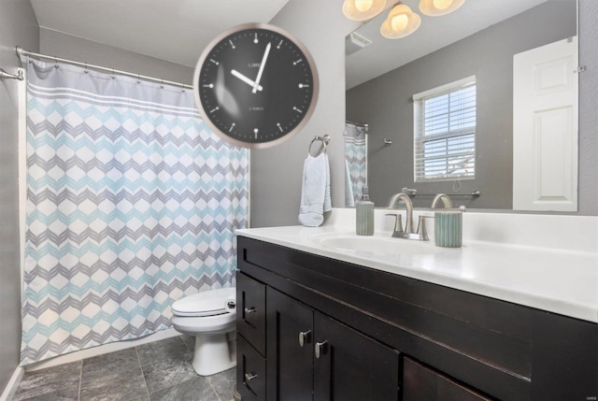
10:03
